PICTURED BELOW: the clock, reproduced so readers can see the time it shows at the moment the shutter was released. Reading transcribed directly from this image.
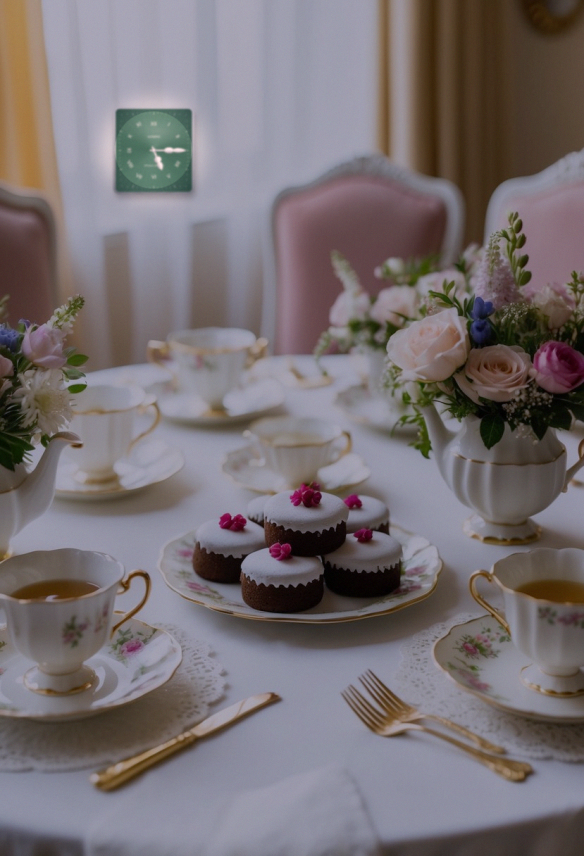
5:15
